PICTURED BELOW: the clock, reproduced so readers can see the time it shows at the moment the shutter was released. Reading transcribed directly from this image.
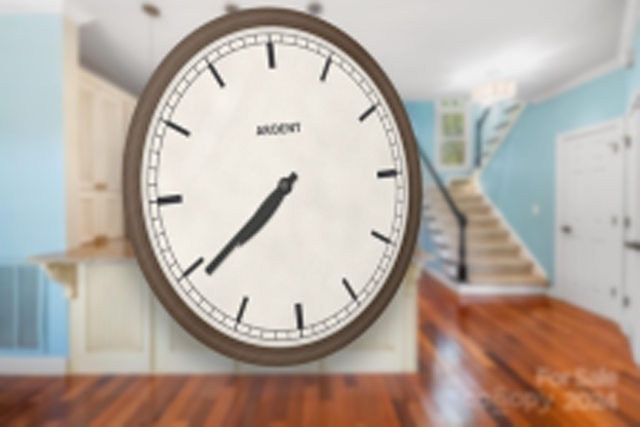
7:39
